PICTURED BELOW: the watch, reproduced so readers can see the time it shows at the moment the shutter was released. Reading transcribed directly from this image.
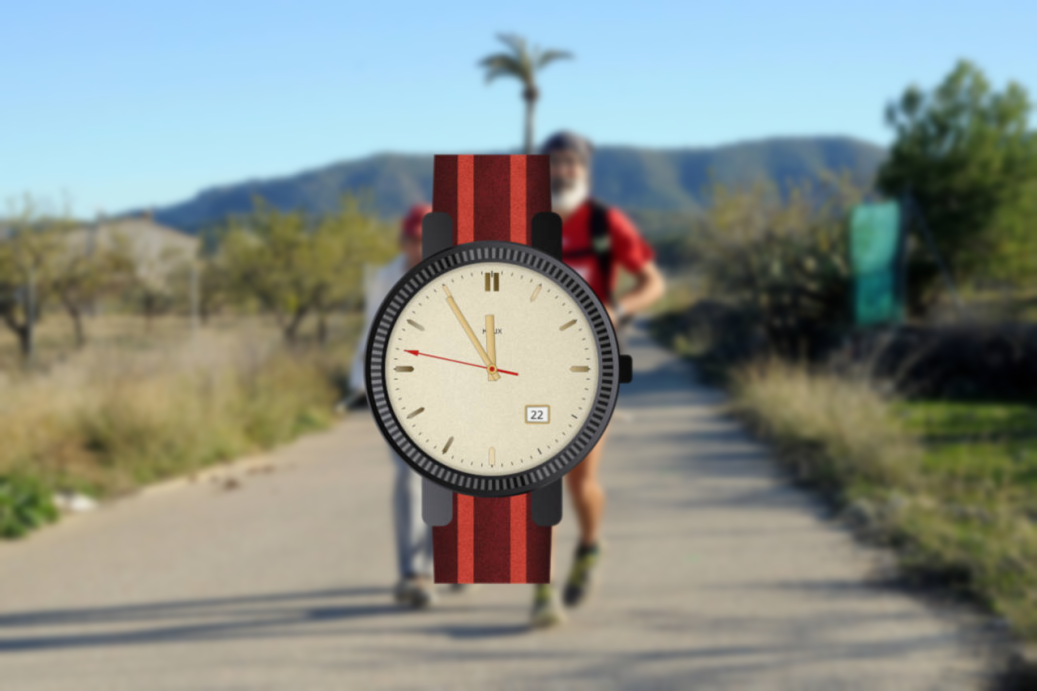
11:54:47
